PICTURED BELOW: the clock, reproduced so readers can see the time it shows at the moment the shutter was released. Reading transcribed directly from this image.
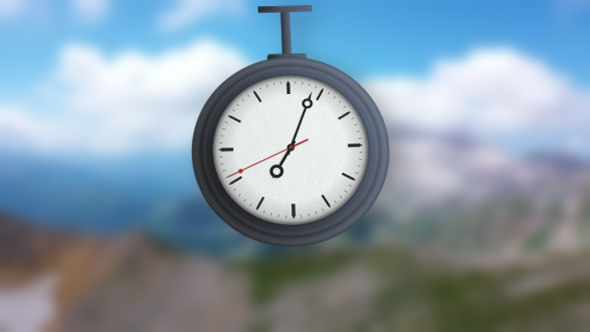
7:03:41
